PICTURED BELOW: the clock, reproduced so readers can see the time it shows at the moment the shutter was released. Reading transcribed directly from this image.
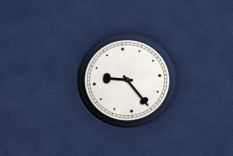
9:25
